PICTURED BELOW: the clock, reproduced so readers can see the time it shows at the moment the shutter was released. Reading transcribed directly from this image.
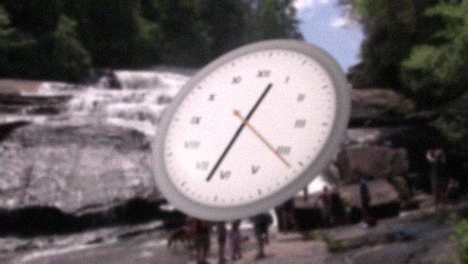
12:32:21
